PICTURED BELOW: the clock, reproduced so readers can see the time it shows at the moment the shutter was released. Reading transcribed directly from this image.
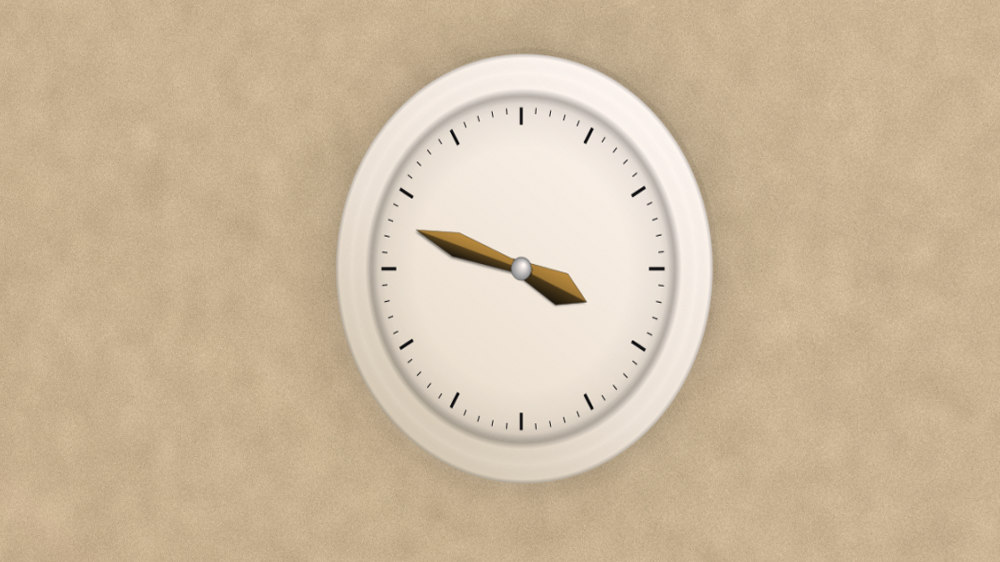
3:48
